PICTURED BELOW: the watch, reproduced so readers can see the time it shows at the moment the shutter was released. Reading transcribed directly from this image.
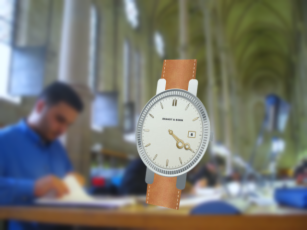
4:20
